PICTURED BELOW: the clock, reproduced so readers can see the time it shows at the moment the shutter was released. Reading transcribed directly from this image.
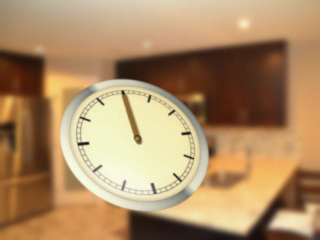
12:00
